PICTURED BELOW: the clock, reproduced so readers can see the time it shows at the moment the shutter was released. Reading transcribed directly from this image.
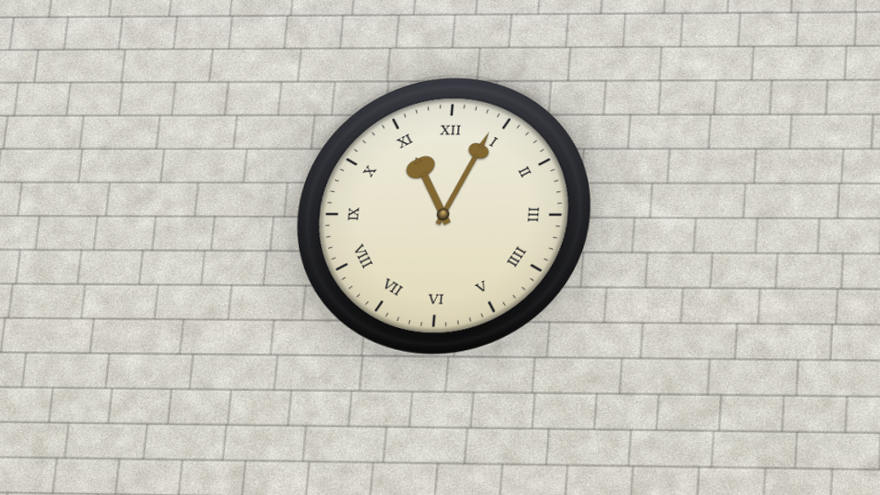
11:04
